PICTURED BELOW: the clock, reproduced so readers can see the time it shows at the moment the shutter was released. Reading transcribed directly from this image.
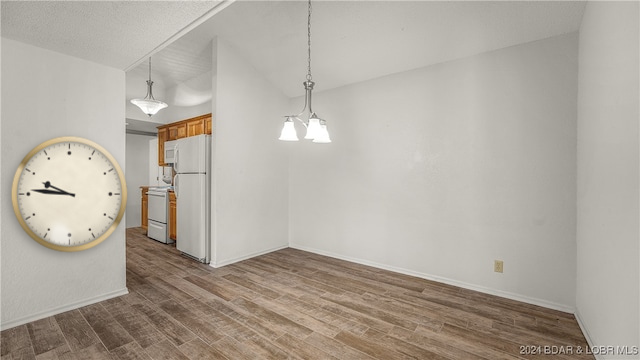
9:46
